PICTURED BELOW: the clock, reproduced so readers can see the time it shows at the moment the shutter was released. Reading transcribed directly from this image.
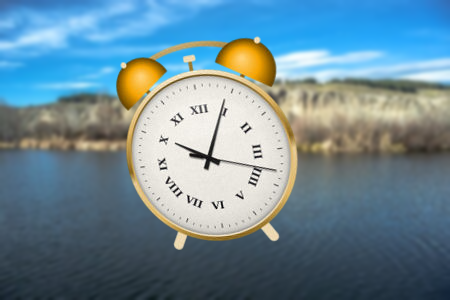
10:04:18
